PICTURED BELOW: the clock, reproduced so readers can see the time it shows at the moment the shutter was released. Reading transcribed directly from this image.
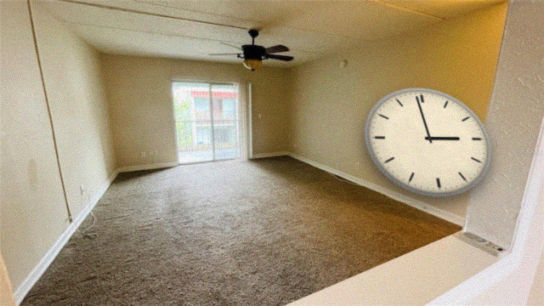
2:59
